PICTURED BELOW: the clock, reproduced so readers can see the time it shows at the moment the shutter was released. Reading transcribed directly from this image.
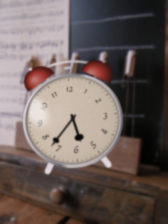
5:37
